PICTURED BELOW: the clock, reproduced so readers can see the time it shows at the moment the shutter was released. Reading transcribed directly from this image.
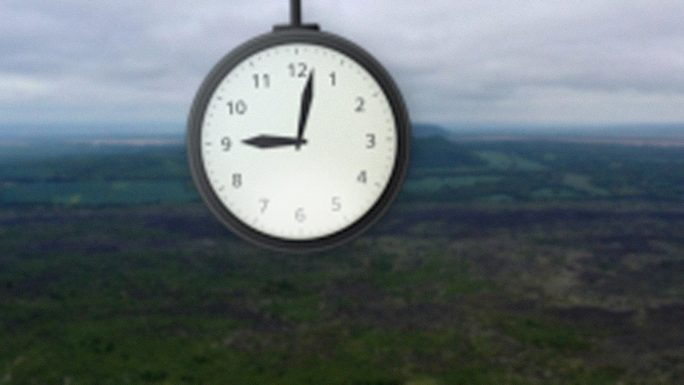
9:02
